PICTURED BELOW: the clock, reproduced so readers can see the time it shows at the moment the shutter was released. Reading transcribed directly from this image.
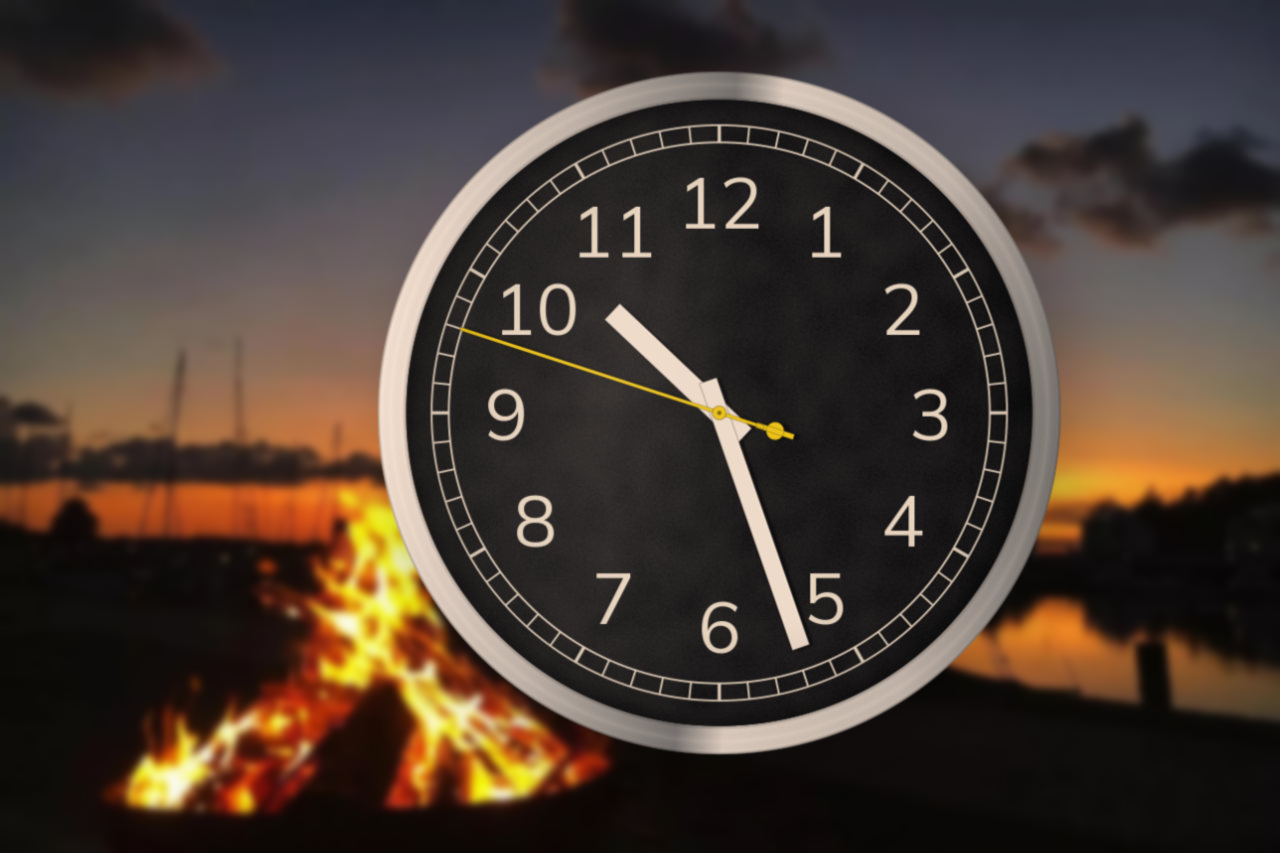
10:26:48
